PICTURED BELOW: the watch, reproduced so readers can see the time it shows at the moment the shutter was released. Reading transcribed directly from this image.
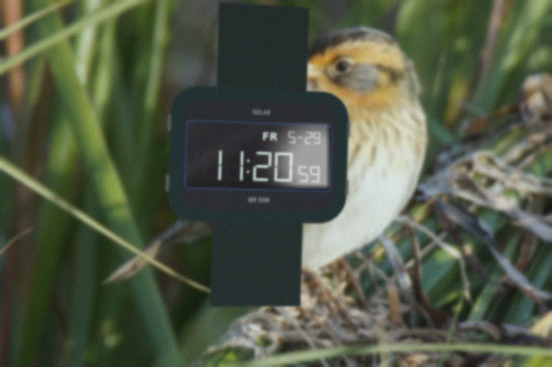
11:20:59
